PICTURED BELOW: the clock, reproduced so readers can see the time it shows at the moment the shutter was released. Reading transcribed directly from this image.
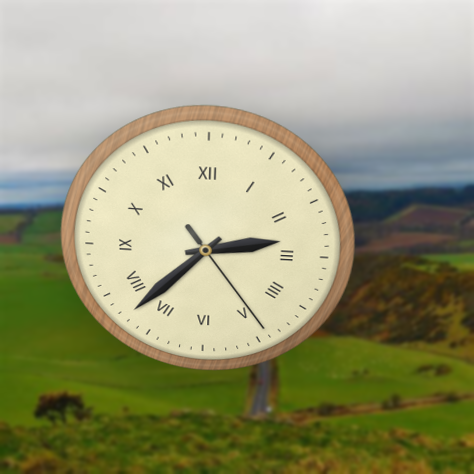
2:37:24
